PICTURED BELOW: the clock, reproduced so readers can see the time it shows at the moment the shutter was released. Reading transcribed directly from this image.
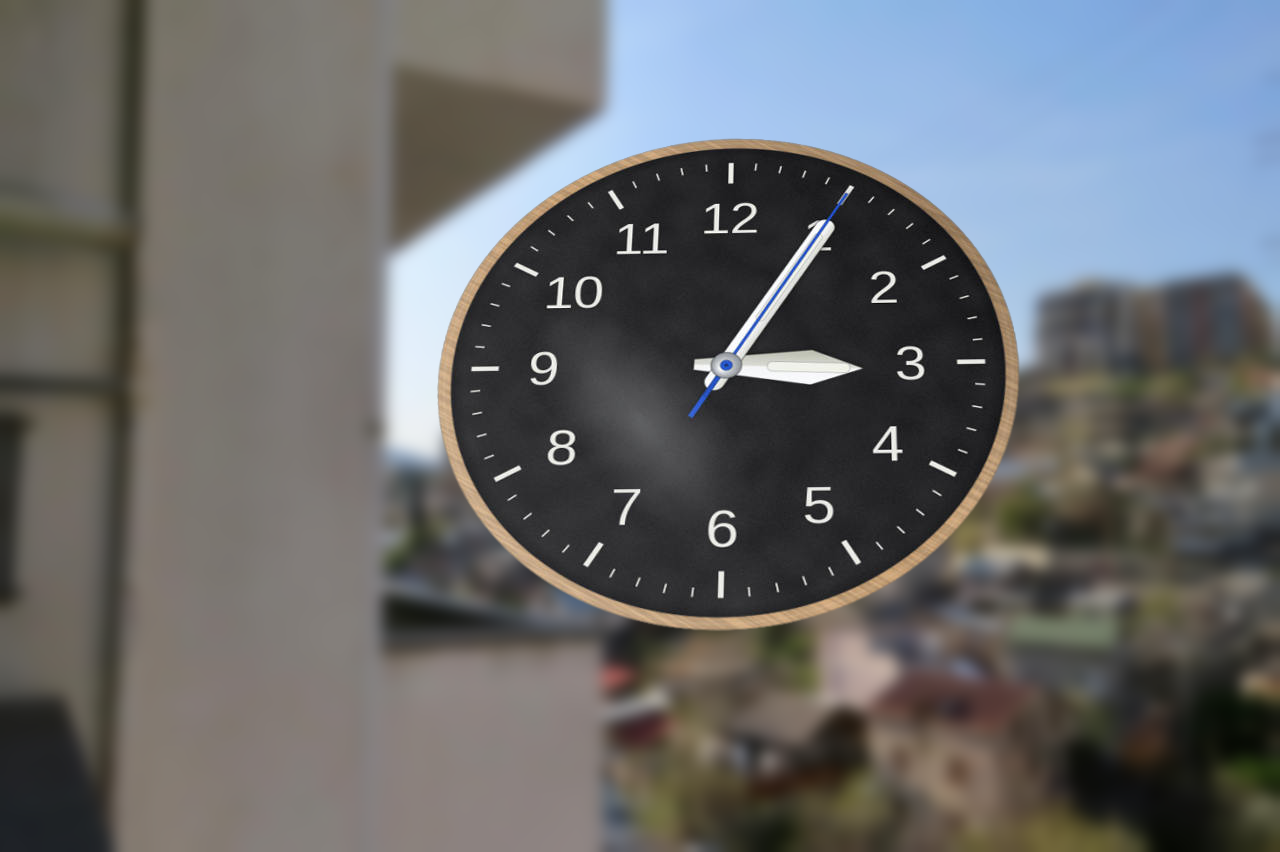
3:05:05
